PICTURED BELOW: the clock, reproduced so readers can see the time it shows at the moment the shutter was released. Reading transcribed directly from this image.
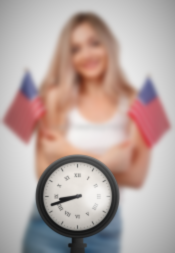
8:42
